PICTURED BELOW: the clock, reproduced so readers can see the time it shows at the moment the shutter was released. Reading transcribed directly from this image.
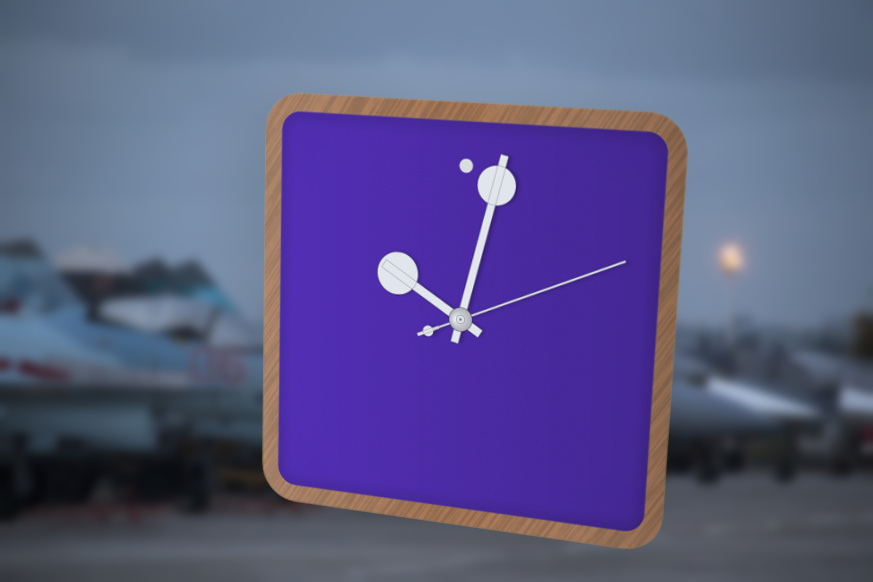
10:02:11
